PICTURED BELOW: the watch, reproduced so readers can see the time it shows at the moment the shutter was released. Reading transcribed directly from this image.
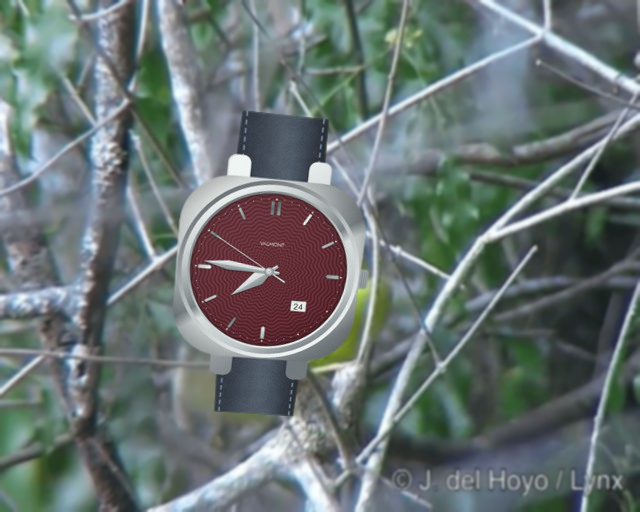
7:45:50
